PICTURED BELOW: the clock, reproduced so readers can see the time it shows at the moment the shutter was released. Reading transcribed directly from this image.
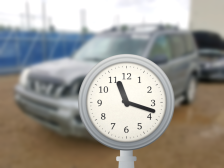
11:18
